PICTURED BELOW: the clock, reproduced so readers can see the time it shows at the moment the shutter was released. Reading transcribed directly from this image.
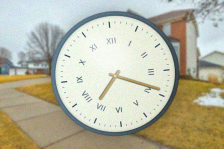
7:19
